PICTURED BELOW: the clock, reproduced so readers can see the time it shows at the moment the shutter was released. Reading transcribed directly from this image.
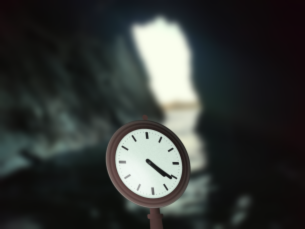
4:21
